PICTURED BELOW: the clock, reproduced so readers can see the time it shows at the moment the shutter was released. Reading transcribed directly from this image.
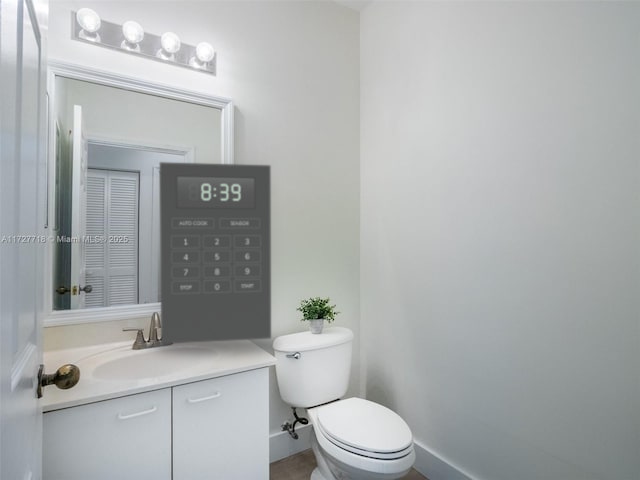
8:39
